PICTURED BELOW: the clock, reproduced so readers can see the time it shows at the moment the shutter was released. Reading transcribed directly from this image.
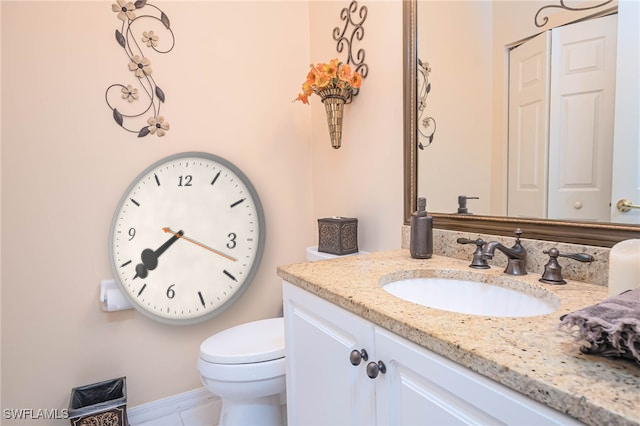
7:37:18
